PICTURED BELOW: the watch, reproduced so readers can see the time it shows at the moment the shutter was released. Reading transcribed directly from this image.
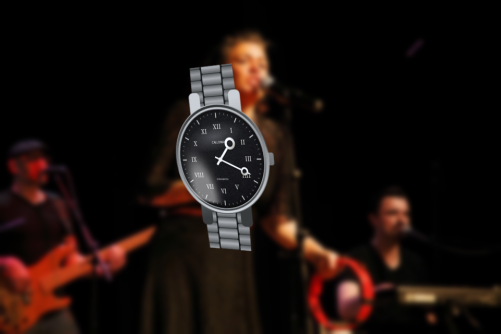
1:19
